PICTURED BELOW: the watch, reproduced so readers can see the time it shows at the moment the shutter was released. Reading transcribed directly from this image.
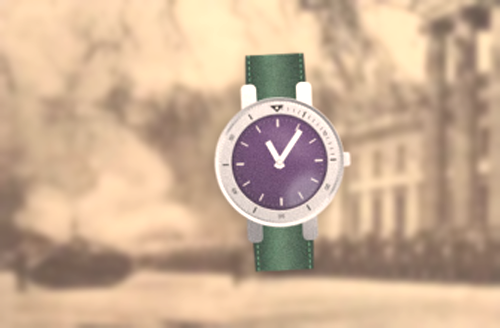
11:06
